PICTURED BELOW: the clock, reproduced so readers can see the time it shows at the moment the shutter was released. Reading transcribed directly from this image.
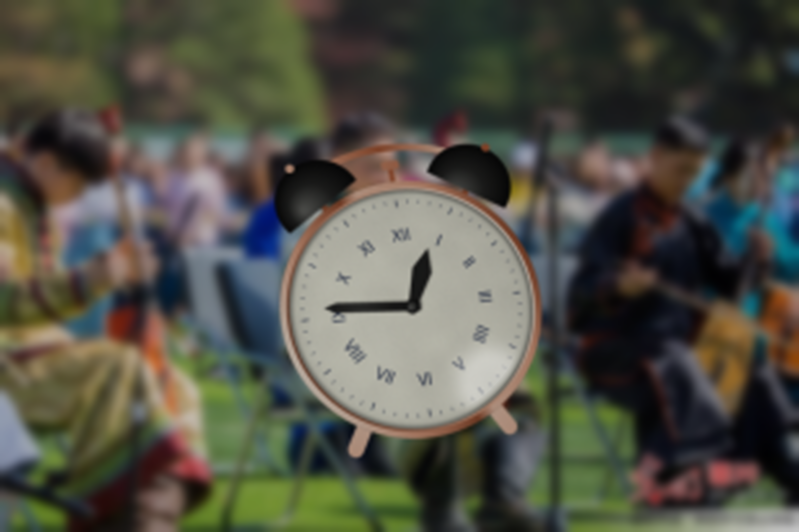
12:46
